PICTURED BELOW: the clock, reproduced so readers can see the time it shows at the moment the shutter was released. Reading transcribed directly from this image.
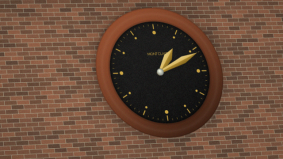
1:11
